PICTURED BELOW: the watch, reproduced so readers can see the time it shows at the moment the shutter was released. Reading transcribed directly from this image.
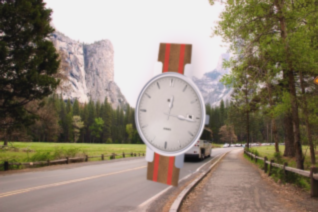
12:16
